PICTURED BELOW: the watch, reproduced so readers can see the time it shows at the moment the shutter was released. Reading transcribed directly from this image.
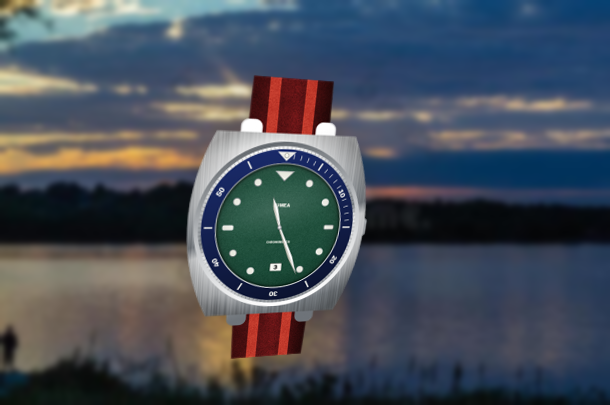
11:26
